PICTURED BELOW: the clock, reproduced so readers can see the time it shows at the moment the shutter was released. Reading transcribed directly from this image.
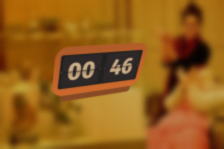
0:46
